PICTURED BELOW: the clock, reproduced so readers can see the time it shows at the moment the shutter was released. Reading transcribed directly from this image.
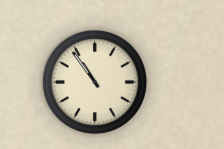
10:54
